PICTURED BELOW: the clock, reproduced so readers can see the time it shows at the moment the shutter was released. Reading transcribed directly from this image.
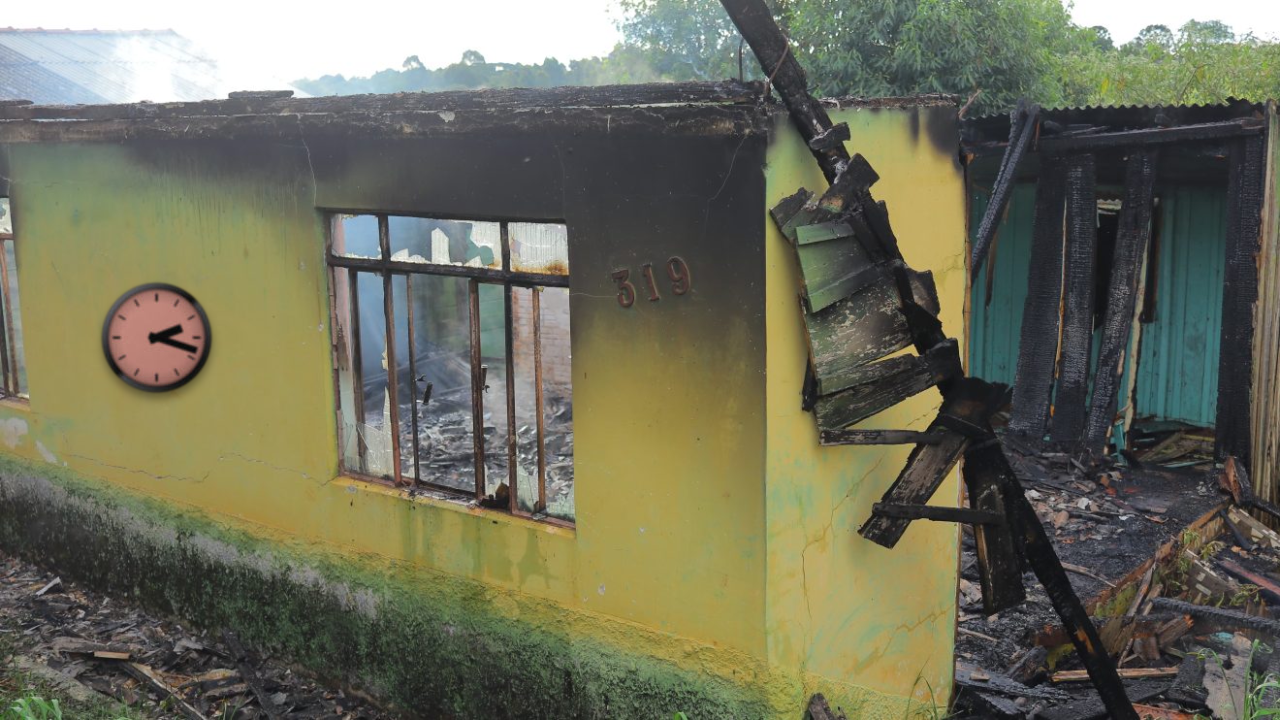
2:18
